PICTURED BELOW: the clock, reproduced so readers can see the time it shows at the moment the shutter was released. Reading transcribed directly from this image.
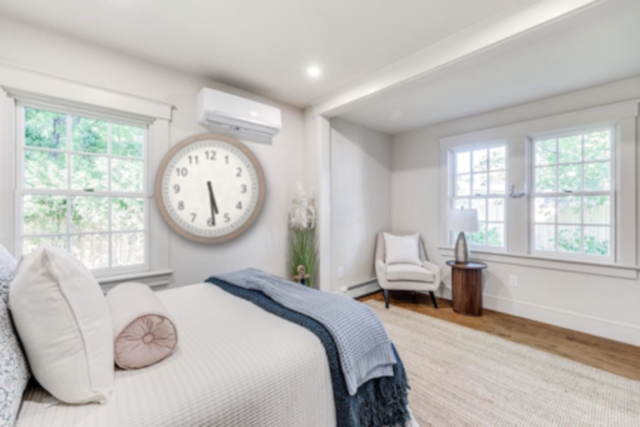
5:29
